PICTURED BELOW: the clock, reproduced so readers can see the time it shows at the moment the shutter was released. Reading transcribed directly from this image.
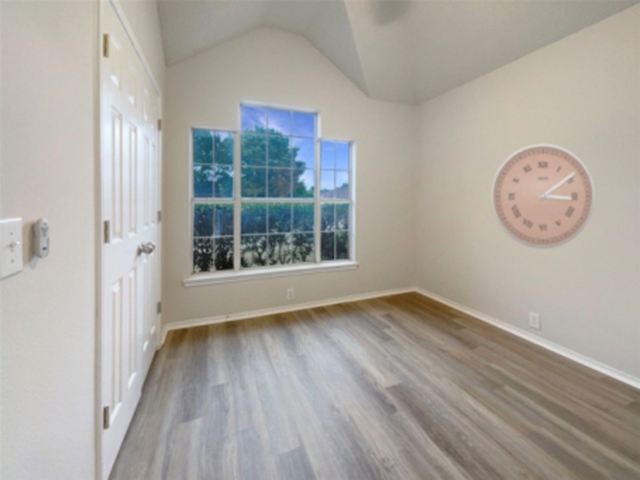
3:09
